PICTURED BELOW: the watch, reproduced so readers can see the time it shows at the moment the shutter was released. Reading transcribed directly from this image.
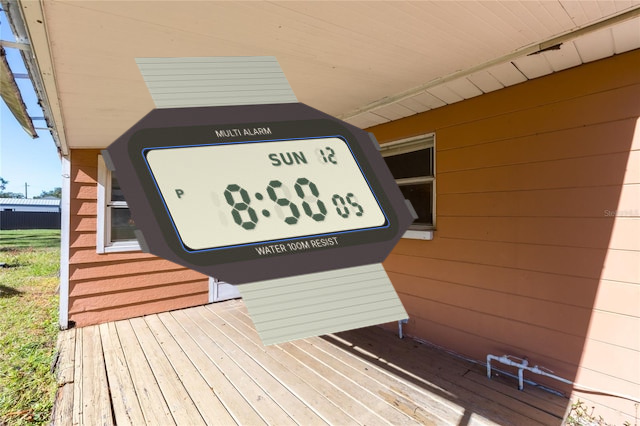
8:50:05
